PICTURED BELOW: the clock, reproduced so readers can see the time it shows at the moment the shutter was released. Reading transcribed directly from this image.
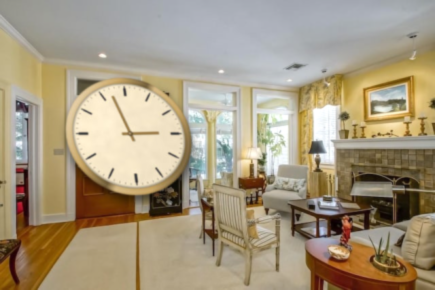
2:57
